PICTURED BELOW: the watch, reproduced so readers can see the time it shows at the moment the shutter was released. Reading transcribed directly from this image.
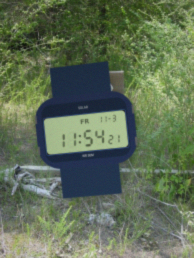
11:54:21
